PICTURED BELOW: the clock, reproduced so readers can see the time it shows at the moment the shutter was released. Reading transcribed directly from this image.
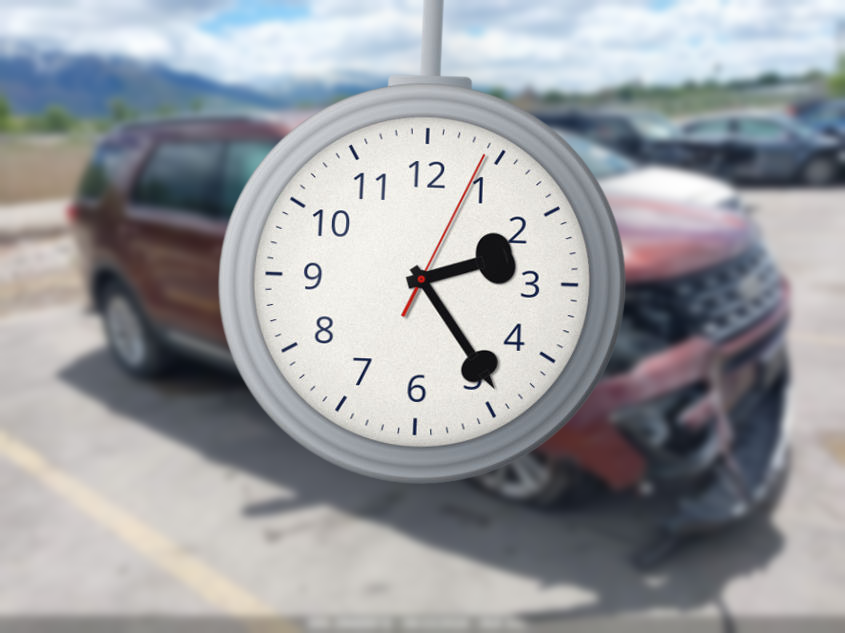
2:24:04
